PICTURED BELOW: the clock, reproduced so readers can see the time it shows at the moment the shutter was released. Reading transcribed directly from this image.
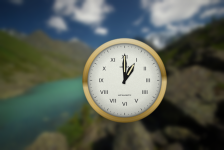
1:00
